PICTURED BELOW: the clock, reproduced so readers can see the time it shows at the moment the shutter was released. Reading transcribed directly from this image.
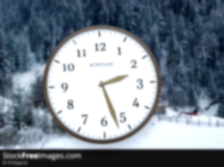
2:27
